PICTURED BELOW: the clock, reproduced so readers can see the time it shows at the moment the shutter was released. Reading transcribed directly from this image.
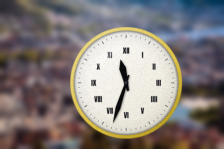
11:33
